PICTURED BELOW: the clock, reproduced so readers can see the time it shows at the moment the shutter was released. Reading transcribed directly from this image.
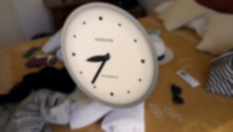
8:36
